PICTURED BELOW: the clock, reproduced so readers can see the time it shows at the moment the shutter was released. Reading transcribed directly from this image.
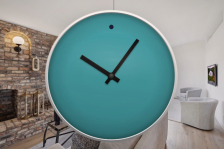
10:06
